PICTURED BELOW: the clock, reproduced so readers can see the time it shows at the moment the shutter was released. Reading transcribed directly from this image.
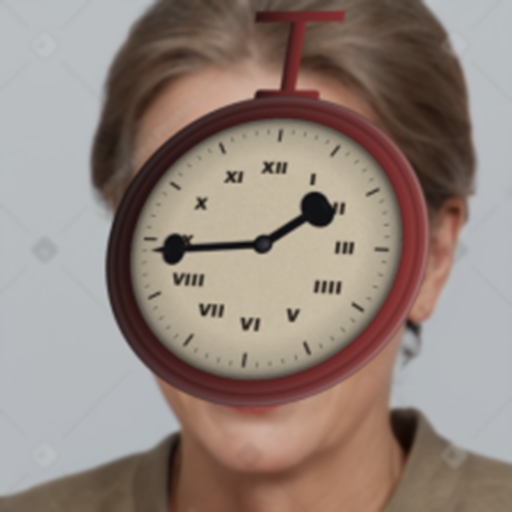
1:44
